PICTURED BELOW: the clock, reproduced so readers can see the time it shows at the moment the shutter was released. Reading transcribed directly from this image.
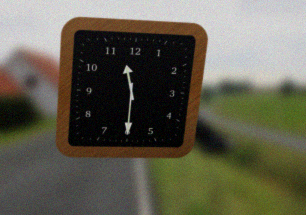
11:30
